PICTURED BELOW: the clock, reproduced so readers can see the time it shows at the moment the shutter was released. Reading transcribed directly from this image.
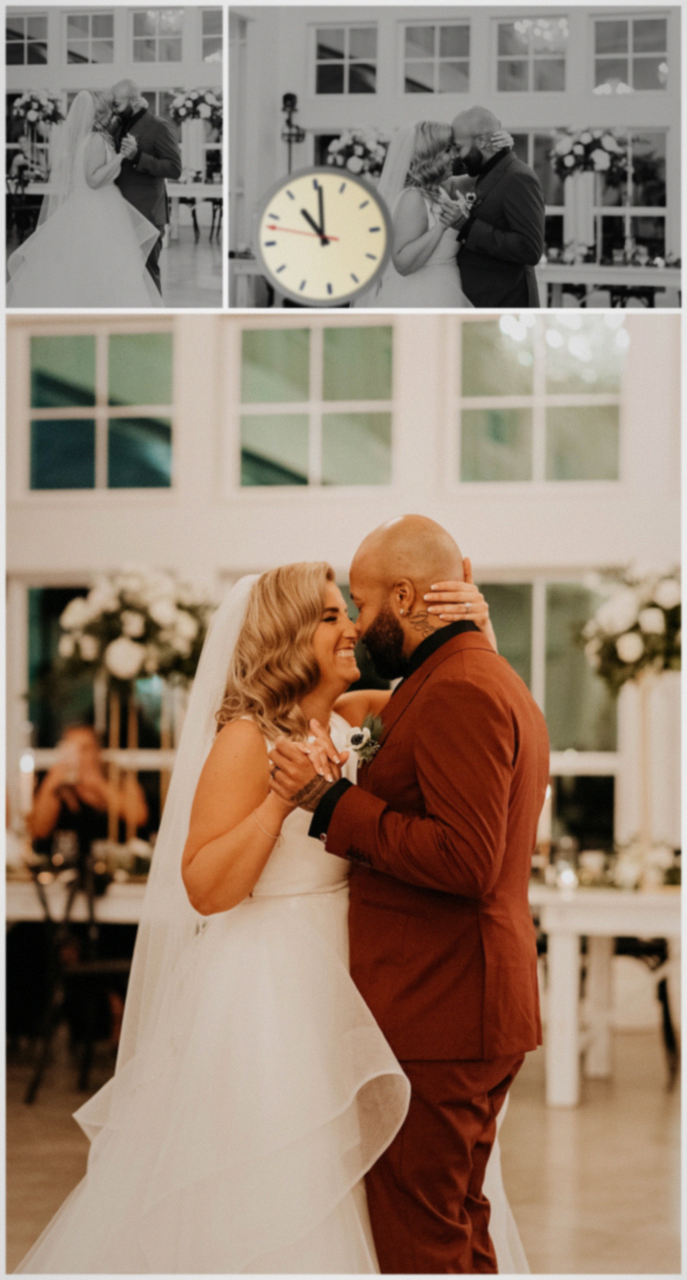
11:00:48
